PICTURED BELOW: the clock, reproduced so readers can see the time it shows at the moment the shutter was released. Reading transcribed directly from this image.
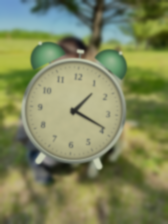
1:19
